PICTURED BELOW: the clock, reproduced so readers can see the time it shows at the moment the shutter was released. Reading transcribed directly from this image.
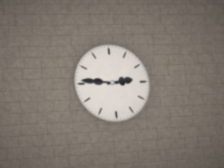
2:46
